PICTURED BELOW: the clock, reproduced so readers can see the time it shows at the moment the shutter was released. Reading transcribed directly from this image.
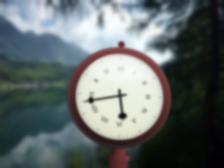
5:43
